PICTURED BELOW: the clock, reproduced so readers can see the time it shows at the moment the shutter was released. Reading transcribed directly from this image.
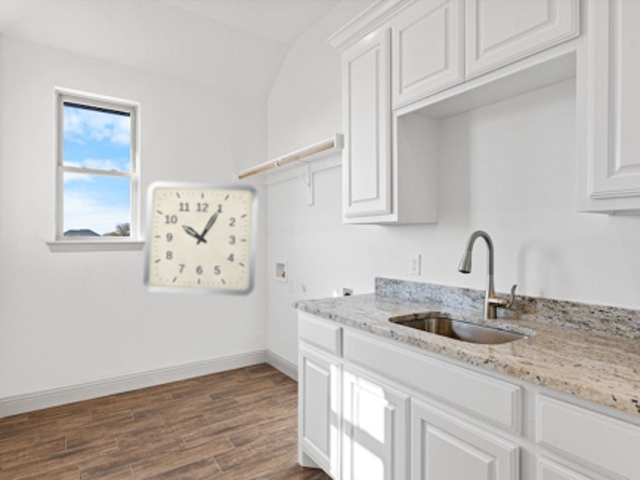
10:05
